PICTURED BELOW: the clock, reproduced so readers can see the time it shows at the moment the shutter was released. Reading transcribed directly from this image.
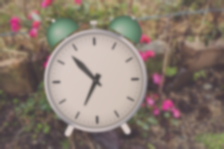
6:53
